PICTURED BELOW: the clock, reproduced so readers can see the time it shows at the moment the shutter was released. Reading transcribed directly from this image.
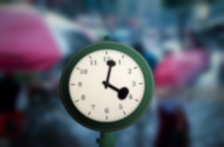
4:02
